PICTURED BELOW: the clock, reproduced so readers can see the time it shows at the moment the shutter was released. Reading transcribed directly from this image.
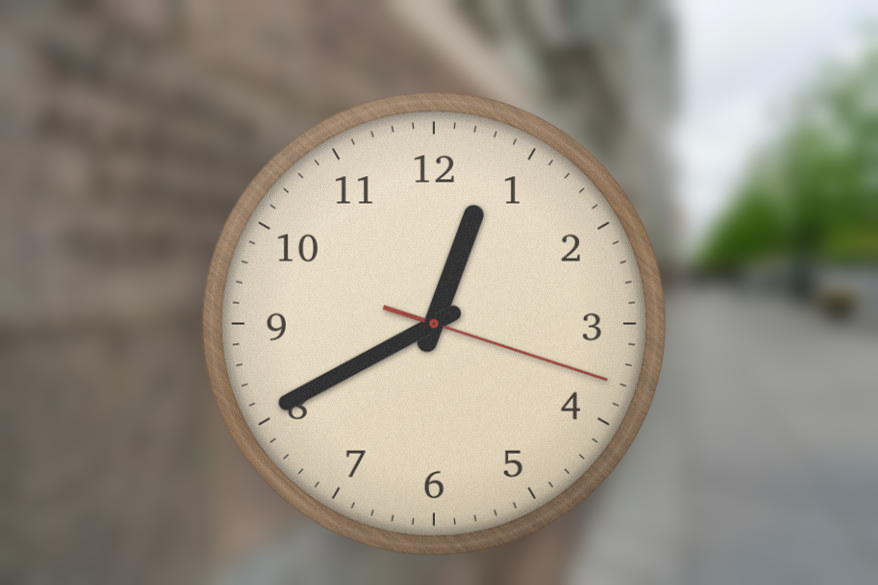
12:40:18
